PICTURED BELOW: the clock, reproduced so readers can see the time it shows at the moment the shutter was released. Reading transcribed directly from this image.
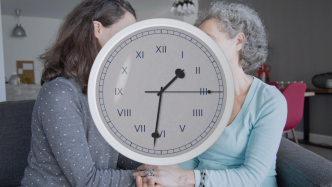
1:31:15
